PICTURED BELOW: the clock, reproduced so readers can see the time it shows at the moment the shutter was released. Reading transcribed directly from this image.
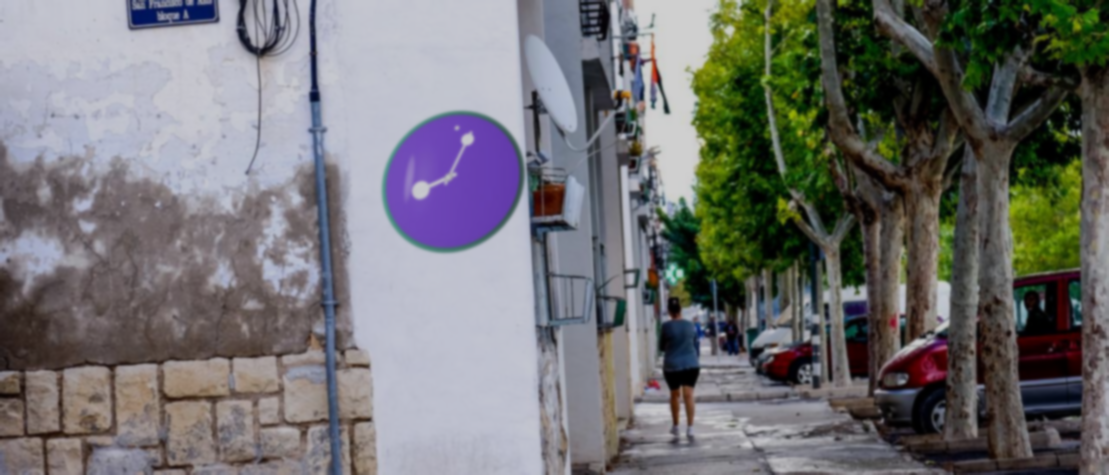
8:03
